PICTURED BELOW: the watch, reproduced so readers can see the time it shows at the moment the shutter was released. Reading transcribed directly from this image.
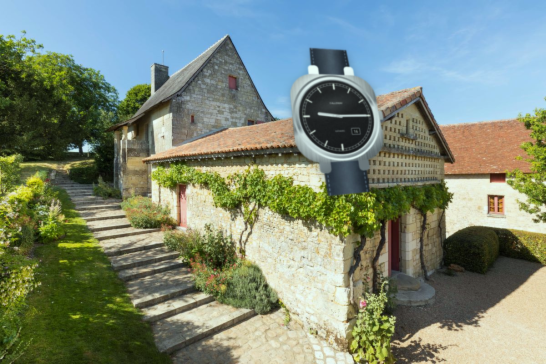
9:15
